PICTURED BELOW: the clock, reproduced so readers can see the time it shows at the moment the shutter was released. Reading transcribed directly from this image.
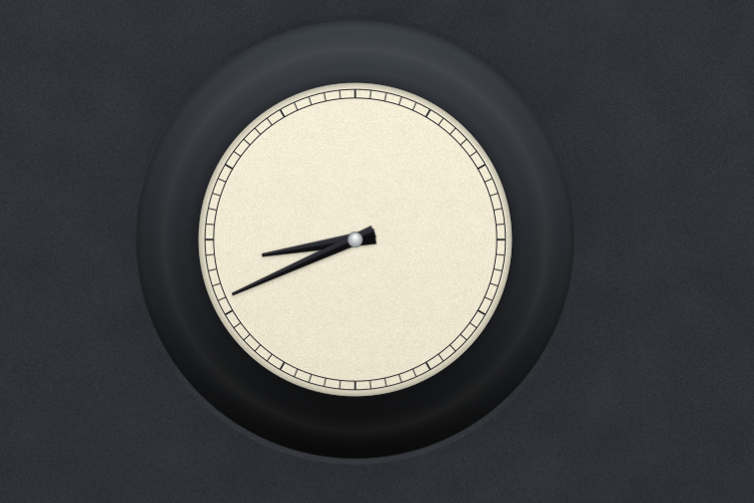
8:41
